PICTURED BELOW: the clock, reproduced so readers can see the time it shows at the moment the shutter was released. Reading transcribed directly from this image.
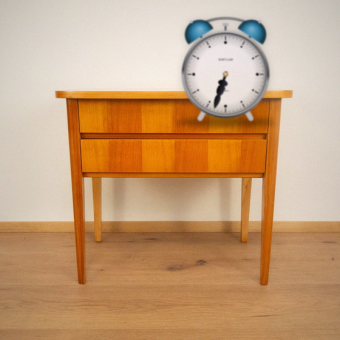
6:33
